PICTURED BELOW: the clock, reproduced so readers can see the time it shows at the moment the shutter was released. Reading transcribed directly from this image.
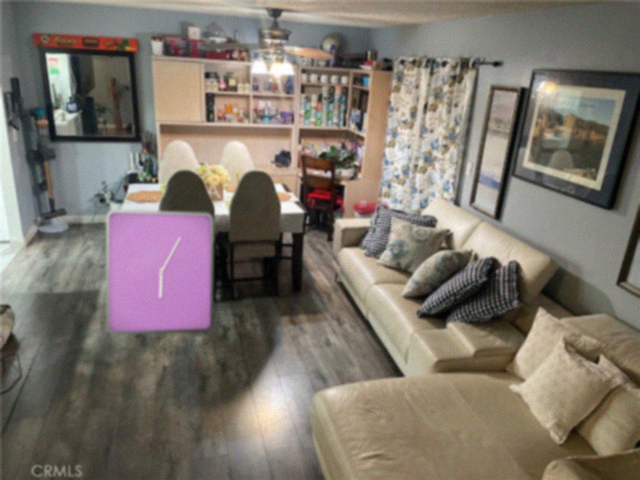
6:05
